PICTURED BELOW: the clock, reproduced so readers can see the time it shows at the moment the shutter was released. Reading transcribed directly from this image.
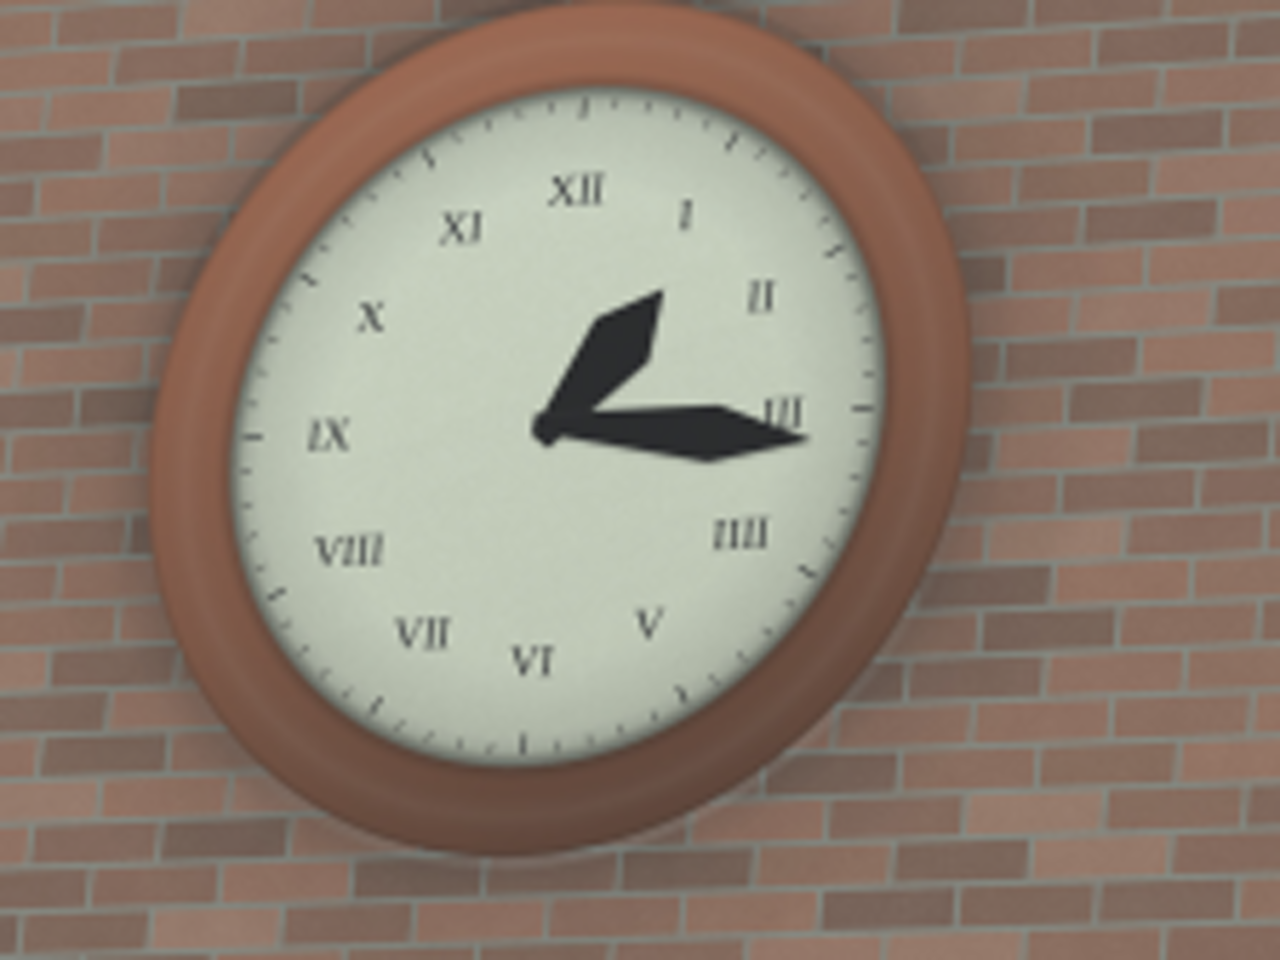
1:16
